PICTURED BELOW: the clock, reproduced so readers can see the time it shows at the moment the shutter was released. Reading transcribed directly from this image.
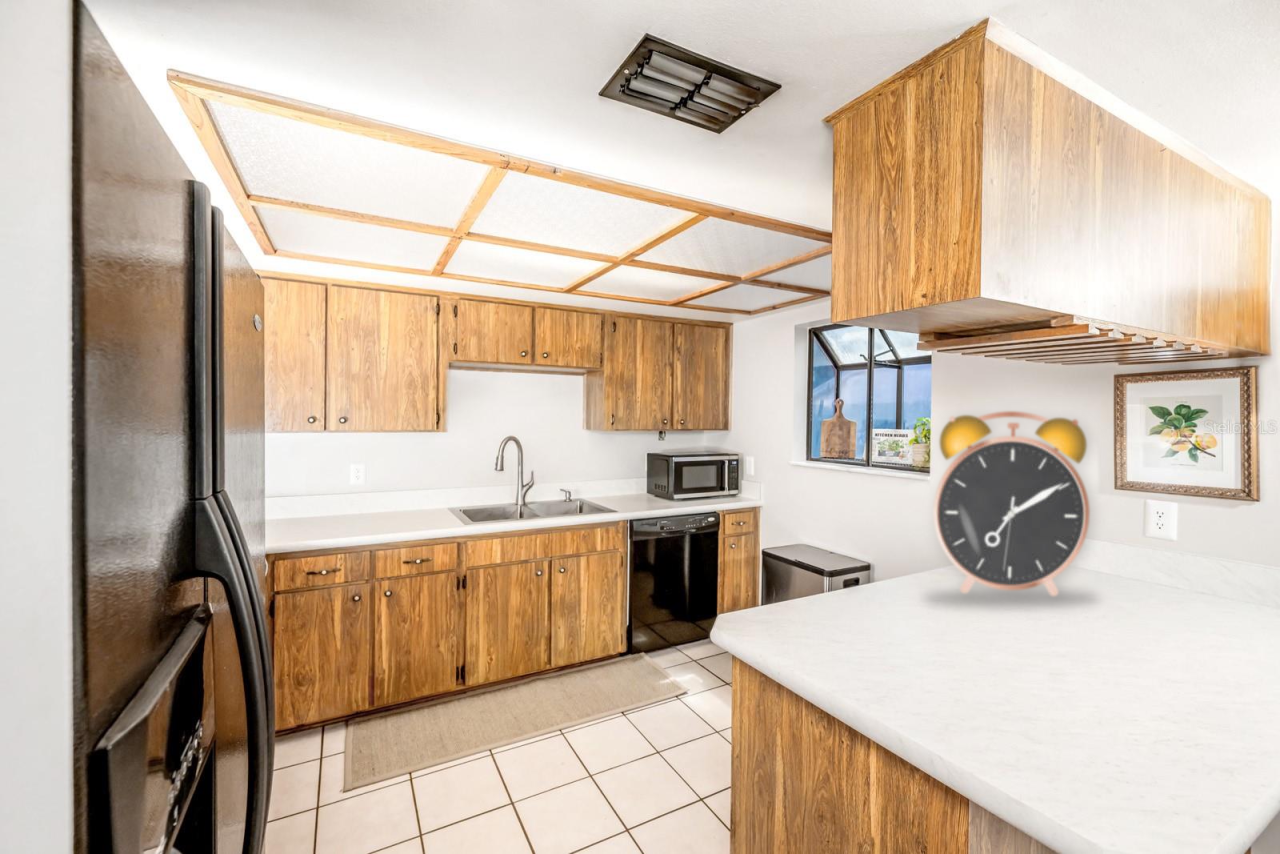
7:09:31
